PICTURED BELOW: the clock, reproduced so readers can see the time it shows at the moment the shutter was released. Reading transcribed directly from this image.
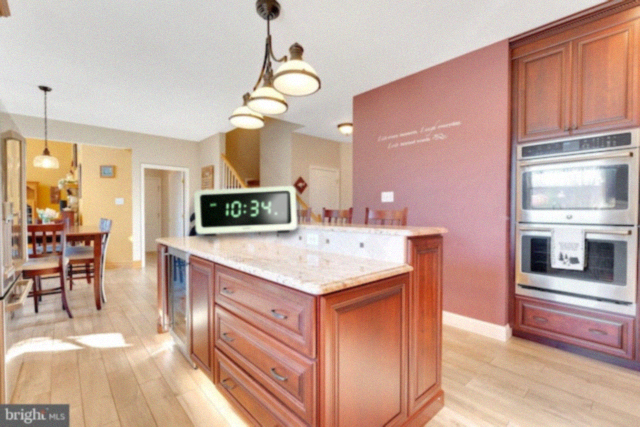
10:34
